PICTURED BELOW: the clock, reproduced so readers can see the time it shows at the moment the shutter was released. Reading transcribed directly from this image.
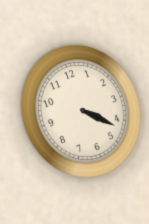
4:22
